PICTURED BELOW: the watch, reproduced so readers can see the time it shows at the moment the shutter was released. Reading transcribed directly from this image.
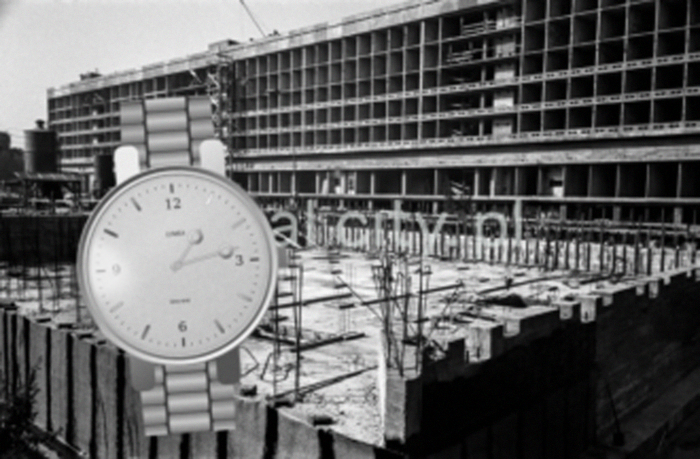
1:13
